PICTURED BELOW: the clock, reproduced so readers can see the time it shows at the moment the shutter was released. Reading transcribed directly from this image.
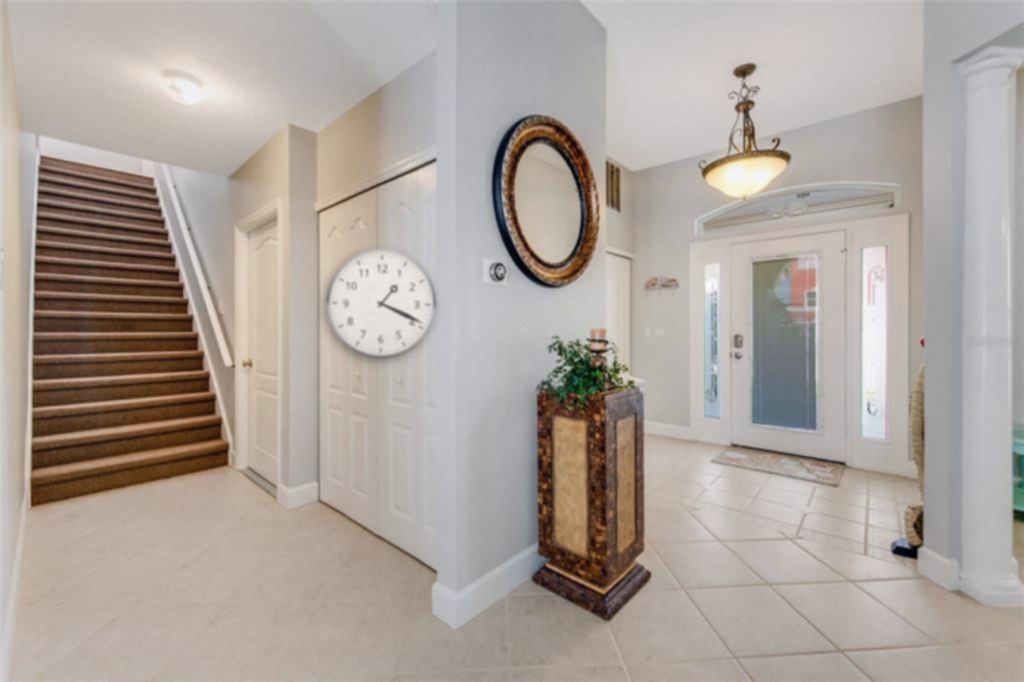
1:19
